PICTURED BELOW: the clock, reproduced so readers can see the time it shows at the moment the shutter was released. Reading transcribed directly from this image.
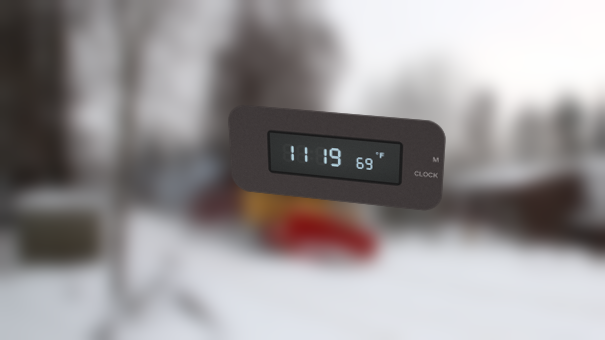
11:19
